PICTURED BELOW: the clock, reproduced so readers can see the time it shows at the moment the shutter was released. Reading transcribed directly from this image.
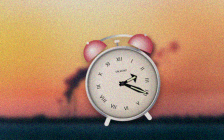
2:20
